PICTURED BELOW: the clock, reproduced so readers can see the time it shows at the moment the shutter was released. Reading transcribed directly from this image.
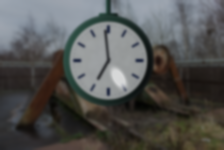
6:59
